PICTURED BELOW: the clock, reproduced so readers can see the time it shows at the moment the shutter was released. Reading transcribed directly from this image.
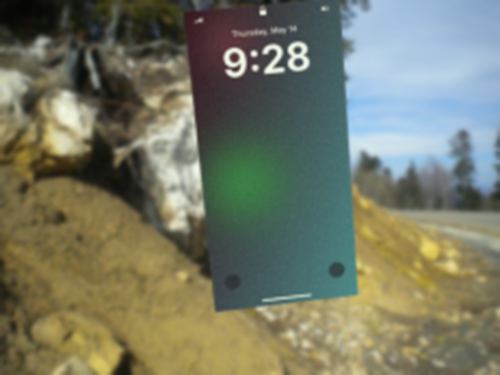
9:28
